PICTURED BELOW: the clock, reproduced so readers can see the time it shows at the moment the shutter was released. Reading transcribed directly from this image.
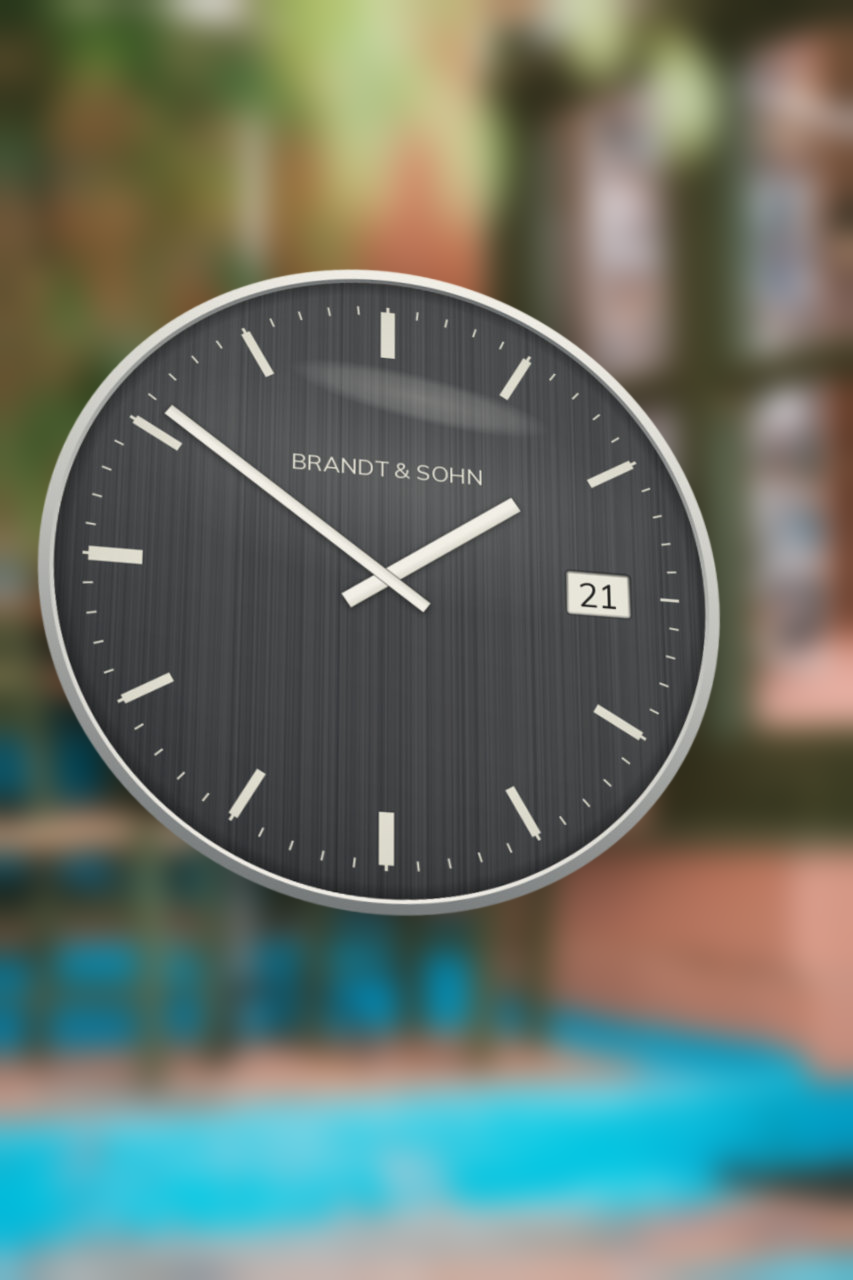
1:51
